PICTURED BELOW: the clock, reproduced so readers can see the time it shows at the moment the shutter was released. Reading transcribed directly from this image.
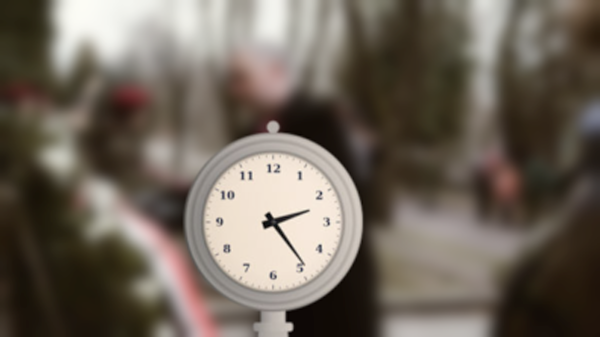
2:24
